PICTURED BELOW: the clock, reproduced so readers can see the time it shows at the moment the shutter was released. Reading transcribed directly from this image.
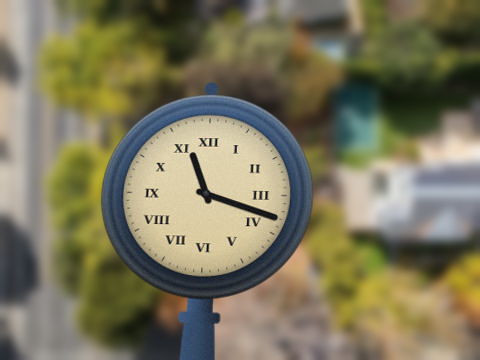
11:18
